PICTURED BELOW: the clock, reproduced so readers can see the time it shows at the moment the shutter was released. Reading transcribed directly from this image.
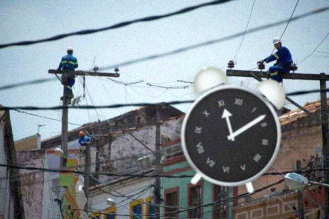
11:08
